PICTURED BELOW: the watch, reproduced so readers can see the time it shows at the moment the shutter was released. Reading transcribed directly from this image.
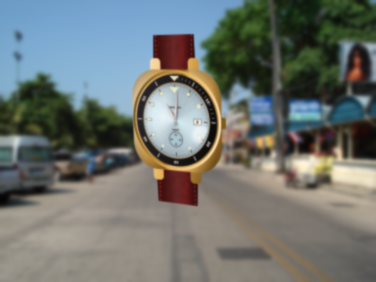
11:01
